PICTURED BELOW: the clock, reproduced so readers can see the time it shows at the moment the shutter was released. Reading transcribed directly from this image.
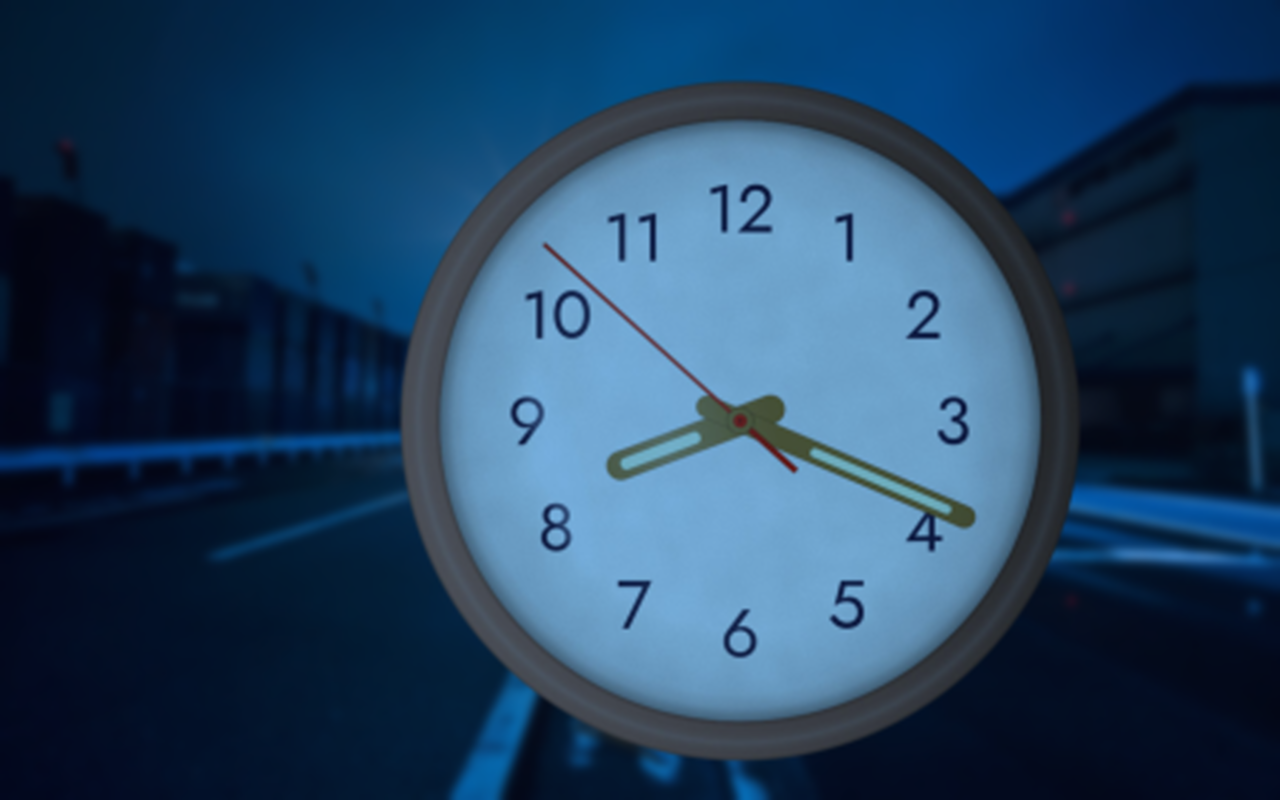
8:18:52
